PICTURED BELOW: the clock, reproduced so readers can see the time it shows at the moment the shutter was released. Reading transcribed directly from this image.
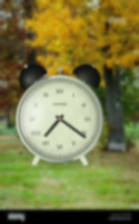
7:21
